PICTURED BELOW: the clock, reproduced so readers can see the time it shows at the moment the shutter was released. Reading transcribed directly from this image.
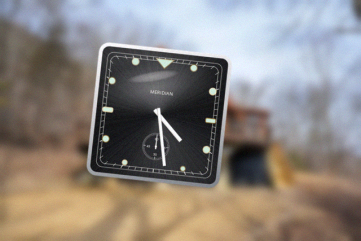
4:28
